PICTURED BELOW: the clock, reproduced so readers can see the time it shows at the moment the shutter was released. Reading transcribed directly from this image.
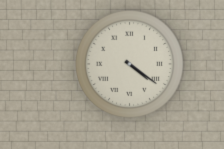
4:21
